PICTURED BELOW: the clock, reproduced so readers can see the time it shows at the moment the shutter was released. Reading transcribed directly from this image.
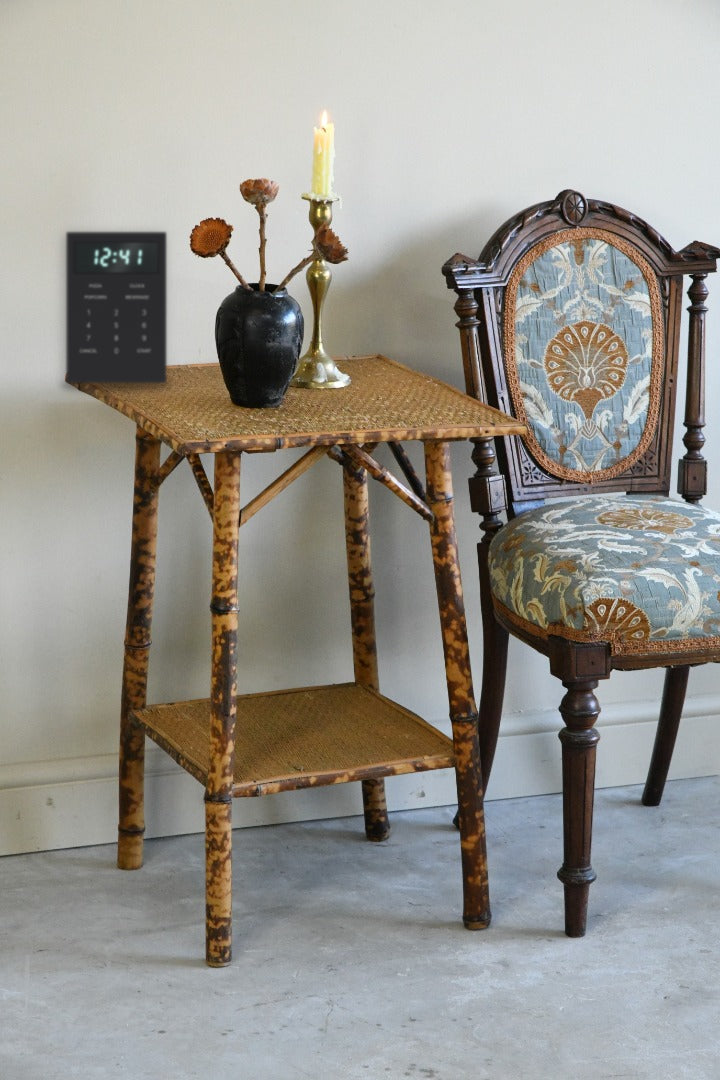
12:41
